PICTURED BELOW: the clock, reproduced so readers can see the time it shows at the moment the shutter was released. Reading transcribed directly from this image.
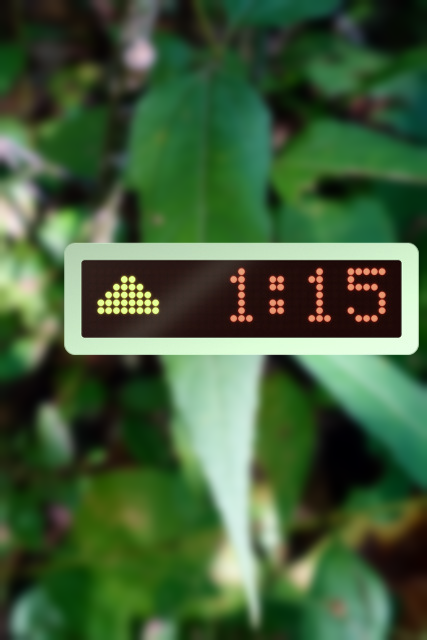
1:15
